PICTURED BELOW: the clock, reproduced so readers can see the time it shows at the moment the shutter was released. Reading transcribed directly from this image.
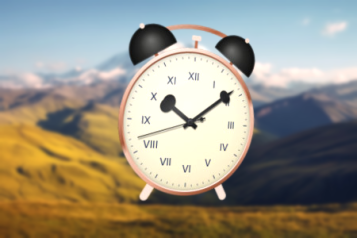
10:08:42
